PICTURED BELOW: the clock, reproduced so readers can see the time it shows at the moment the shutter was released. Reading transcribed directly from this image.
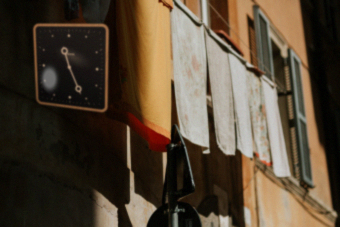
11:26
